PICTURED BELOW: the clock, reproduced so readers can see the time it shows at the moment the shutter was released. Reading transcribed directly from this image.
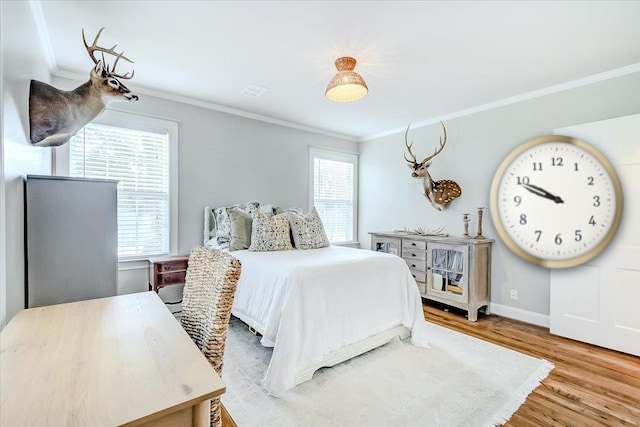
9:49
